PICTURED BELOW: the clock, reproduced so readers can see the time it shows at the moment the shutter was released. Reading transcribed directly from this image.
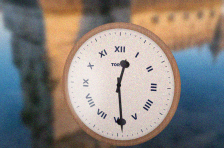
12:29
